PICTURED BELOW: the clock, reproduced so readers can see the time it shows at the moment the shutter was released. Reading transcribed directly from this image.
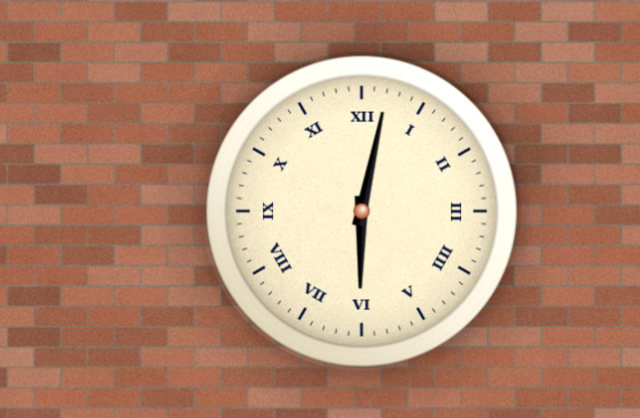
6:02
